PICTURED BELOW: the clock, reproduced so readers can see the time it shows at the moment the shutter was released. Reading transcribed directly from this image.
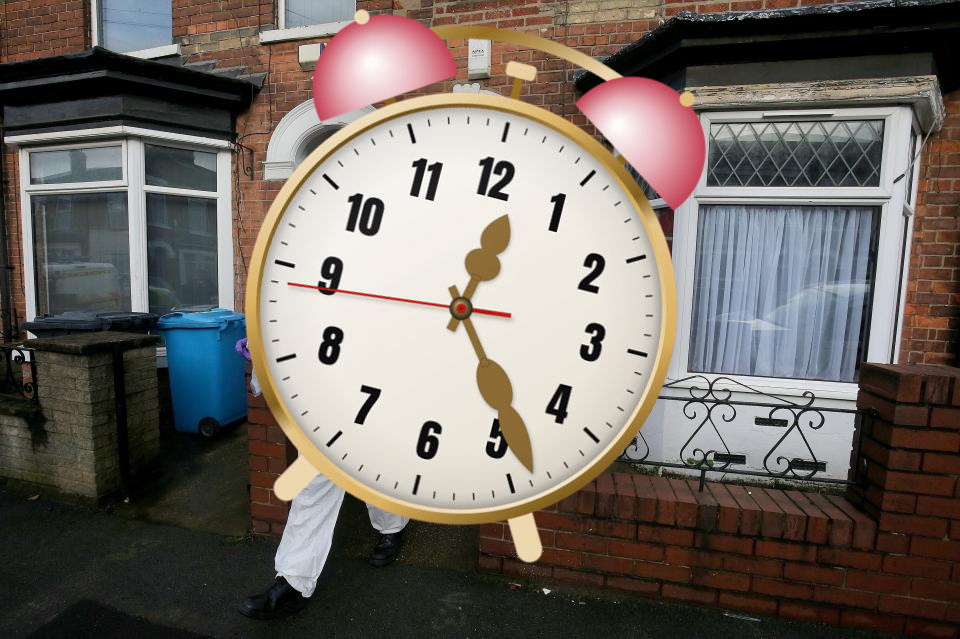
12:23:44
